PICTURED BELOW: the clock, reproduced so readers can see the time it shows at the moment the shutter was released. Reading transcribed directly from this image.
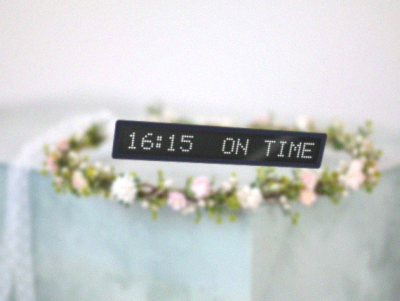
16:15
